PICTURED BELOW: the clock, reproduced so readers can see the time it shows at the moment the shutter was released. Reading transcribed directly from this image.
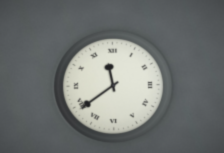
11:39
